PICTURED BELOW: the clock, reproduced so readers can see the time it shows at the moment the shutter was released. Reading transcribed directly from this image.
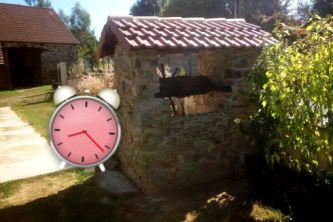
8:22
